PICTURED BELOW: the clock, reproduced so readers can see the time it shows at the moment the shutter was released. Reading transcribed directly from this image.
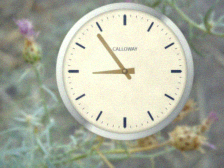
8:54
